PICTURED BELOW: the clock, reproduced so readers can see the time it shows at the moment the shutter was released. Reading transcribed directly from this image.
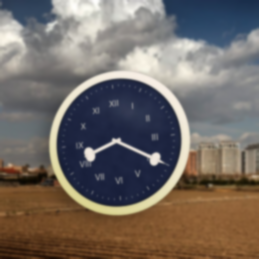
8:20
